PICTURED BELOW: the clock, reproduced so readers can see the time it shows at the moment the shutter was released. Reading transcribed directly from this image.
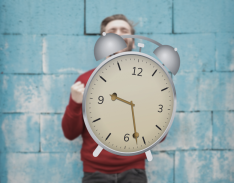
9:27
